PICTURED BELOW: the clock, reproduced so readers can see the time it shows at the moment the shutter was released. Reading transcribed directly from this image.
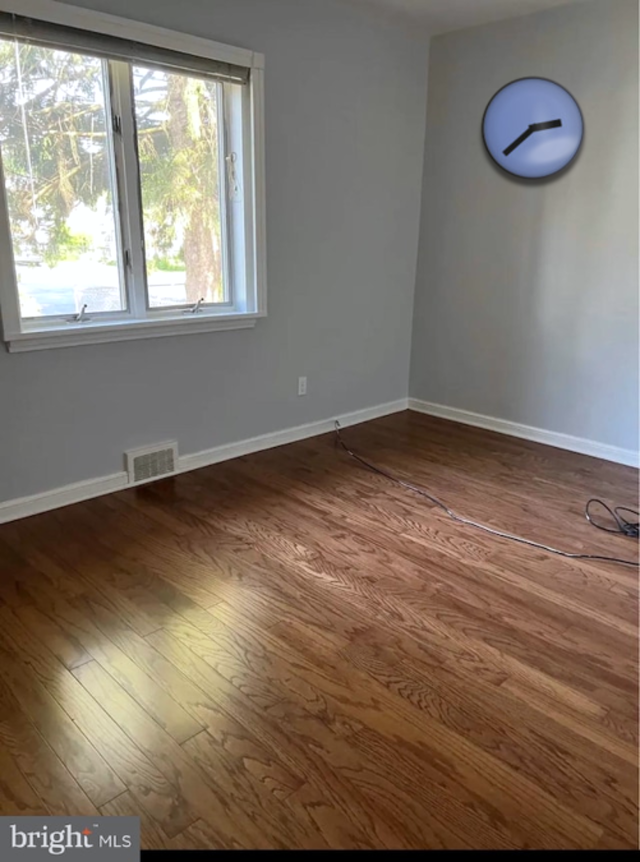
2:38
